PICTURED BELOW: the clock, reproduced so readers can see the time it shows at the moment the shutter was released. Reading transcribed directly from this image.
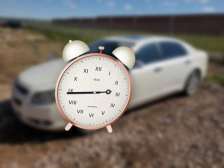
2:44
